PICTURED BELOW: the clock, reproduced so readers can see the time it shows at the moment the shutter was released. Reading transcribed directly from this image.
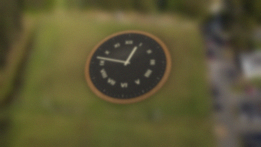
12:47
